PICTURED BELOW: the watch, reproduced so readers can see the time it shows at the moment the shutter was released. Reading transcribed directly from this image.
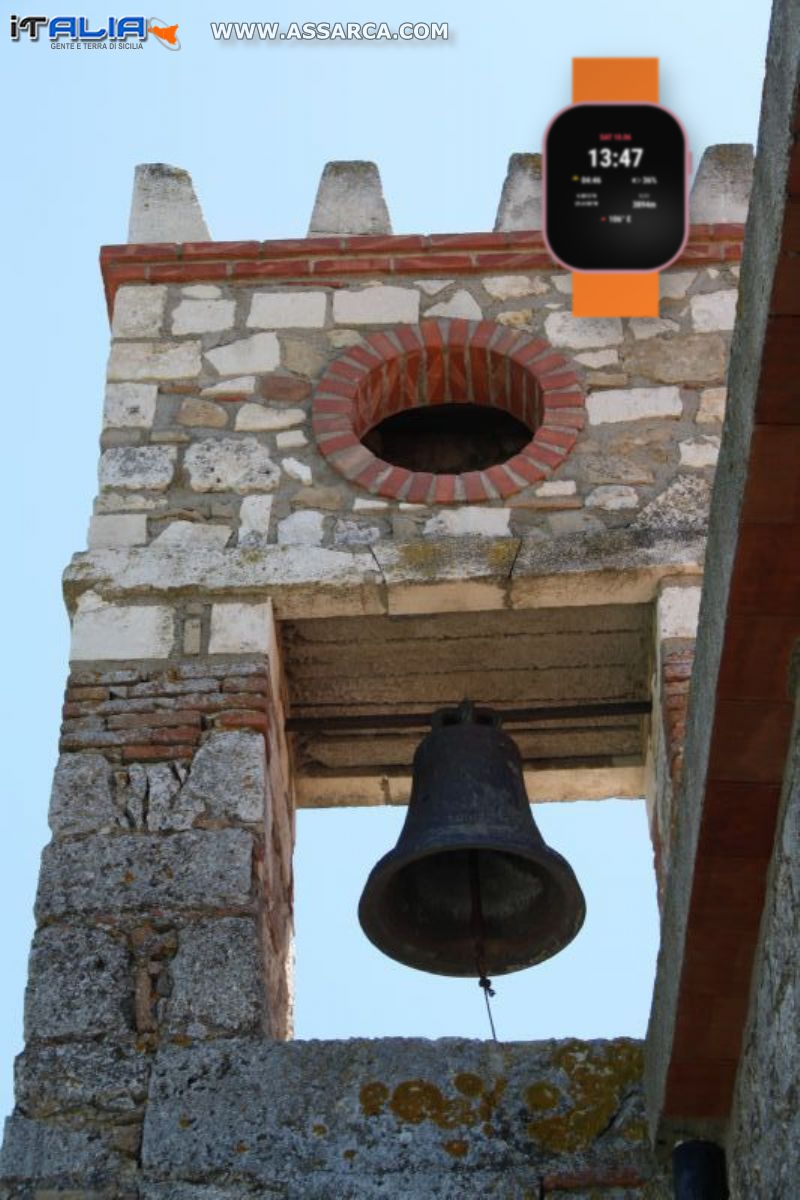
13:47
